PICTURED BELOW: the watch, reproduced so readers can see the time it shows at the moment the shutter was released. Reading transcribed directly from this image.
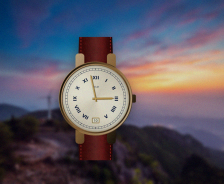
2:58
